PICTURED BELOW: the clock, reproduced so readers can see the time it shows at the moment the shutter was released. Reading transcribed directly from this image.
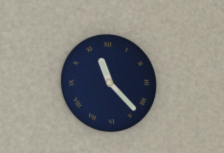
11:23
